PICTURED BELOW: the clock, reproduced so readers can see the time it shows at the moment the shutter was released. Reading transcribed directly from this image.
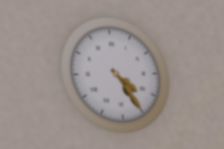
4:25
